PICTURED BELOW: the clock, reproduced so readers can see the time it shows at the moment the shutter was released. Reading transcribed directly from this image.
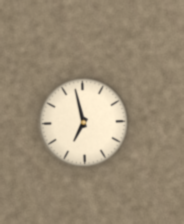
6:58
